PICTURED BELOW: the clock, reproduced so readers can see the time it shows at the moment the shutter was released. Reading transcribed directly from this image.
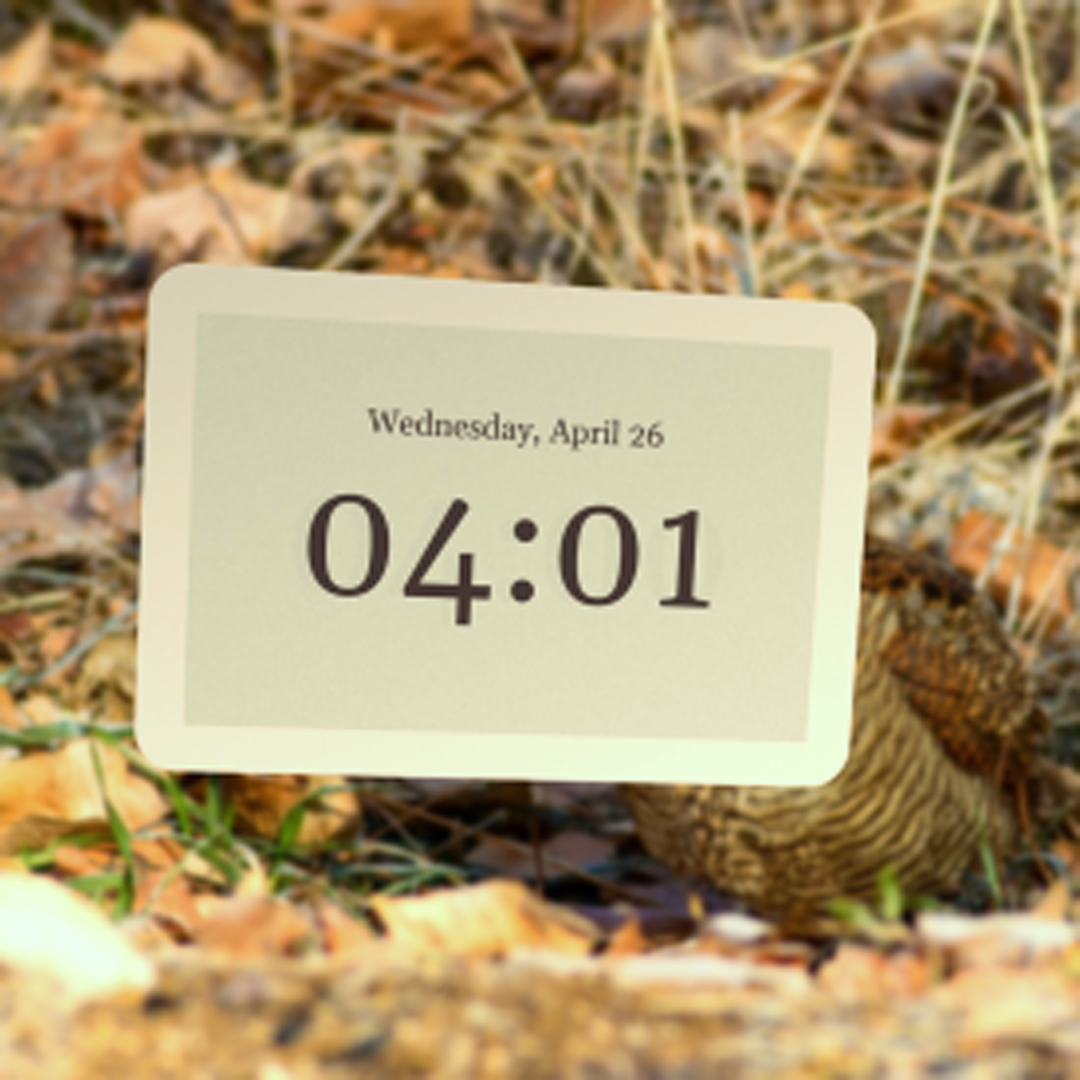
4:01
